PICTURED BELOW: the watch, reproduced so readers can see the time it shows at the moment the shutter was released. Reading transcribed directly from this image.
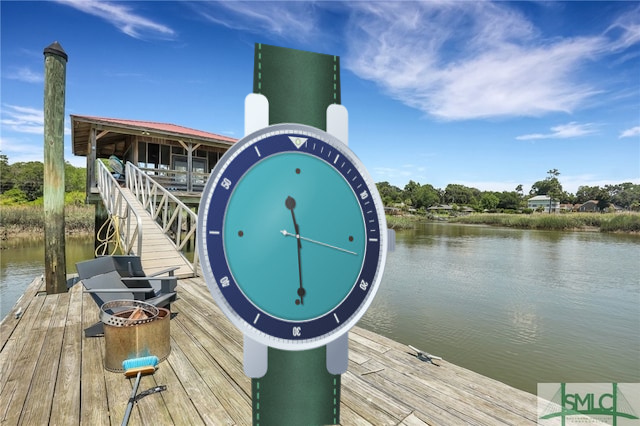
11:29:17
